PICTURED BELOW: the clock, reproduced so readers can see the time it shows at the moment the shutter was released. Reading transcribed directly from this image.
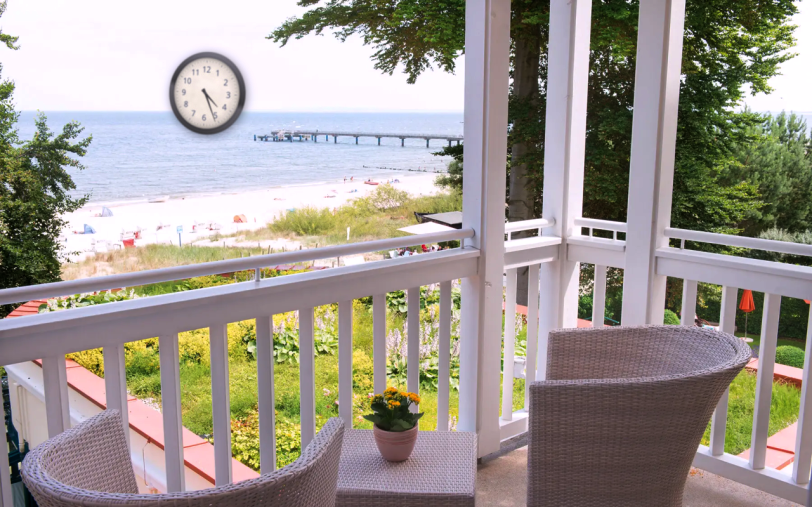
4:26
